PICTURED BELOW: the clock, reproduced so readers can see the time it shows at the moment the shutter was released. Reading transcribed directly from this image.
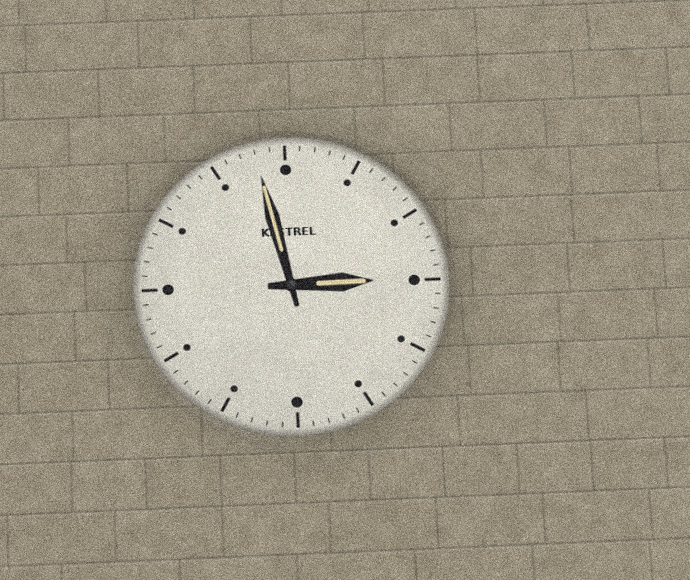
2:58
